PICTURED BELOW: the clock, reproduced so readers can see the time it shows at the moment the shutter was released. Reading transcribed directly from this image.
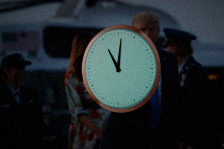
11:01
